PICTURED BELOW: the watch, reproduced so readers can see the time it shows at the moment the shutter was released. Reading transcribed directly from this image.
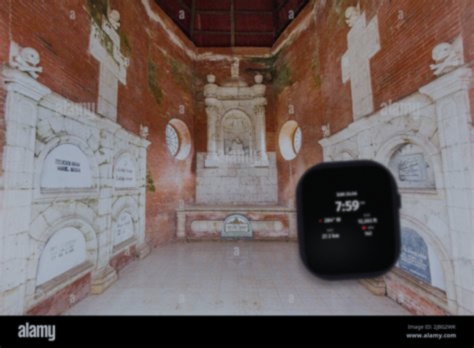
7:59
